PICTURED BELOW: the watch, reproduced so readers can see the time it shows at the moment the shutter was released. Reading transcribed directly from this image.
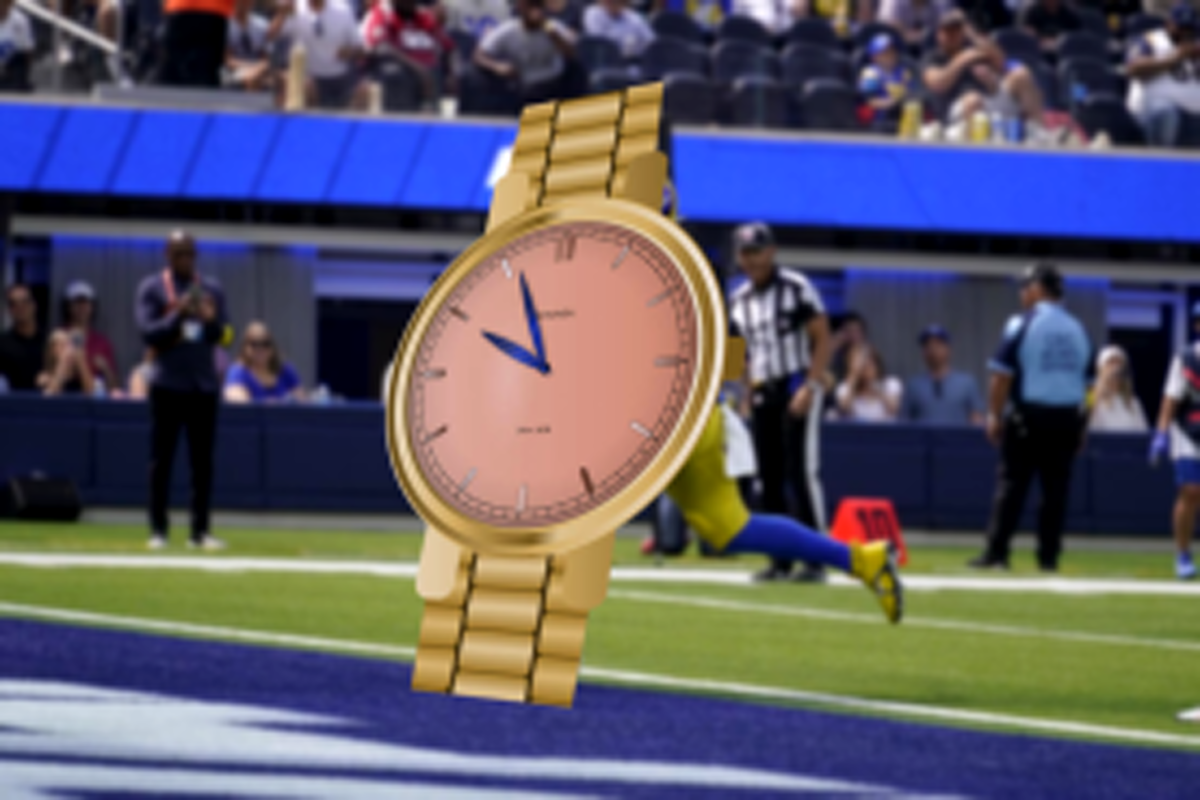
9:56
